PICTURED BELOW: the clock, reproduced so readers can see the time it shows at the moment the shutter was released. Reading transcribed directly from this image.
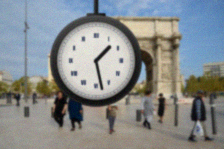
1:28
